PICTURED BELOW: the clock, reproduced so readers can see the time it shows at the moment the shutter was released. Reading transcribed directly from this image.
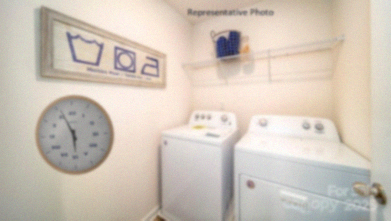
5:56
